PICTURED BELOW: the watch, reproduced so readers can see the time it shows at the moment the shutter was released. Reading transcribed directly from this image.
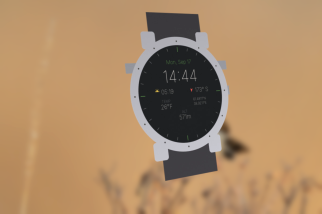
14:44
